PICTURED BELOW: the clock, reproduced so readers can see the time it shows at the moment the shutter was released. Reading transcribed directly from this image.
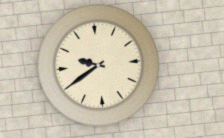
9:40
